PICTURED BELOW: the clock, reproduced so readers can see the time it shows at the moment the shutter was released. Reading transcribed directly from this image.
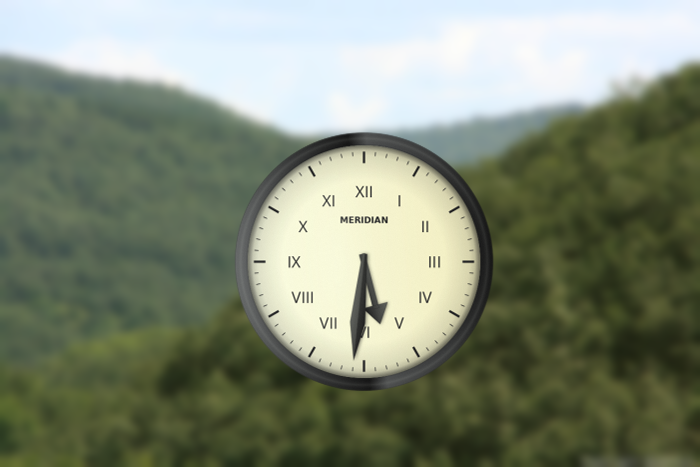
5:31
